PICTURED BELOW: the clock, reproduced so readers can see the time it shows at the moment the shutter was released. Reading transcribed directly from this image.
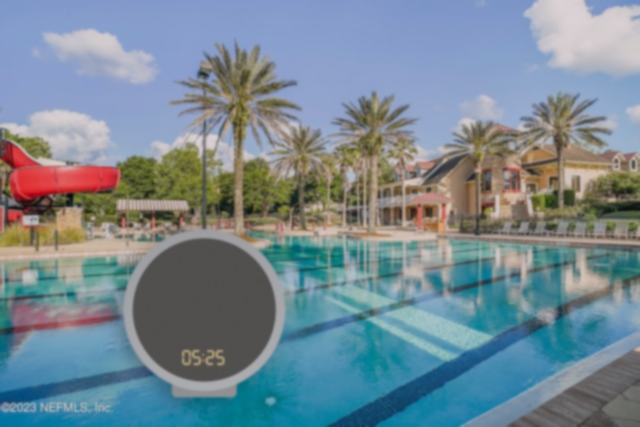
5:25
